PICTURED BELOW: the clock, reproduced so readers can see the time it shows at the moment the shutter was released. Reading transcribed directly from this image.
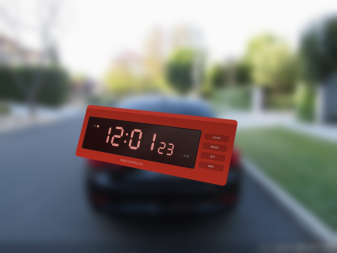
12:01:23
